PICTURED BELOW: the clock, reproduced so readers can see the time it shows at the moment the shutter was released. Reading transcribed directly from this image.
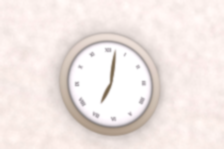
7:02
